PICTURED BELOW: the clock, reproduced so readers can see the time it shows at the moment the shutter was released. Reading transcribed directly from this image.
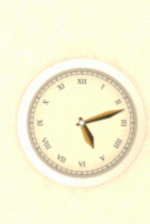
5:12
